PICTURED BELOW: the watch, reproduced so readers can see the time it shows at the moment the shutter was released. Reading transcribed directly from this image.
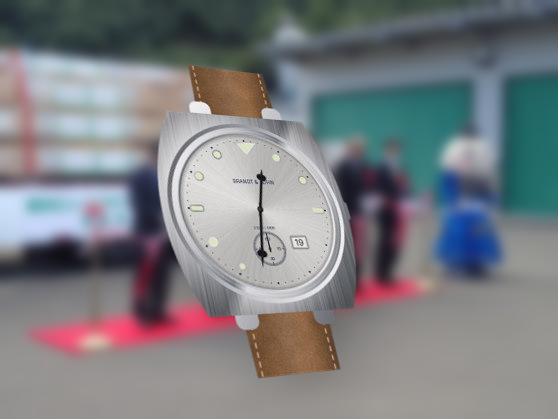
12:32
